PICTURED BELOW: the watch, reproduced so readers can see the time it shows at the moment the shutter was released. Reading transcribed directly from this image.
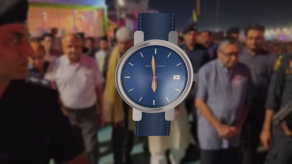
5:59
